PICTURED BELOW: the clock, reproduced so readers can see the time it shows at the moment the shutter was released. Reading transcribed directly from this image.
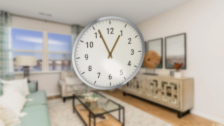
12:56
